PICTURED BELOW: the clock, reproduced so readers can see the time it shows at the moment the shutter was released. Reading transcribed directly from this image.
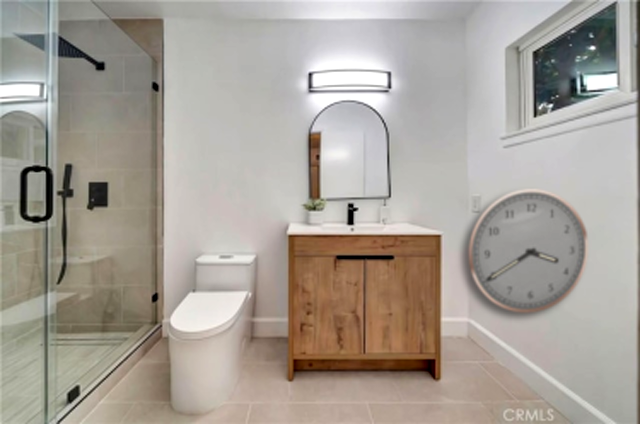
3:40
